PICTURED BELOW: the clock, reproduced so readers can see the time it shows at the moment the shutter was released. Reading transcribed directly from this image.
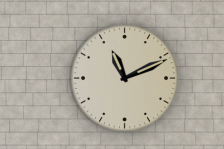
11:11
